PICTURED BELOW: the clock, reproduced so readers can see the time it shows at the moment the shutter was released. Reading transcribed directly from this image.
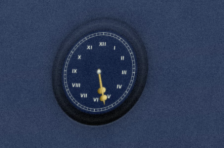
5:27
